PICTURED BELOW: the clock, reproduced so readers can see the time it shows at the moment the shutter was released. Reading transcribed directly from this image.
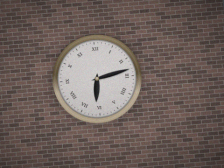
6:13
